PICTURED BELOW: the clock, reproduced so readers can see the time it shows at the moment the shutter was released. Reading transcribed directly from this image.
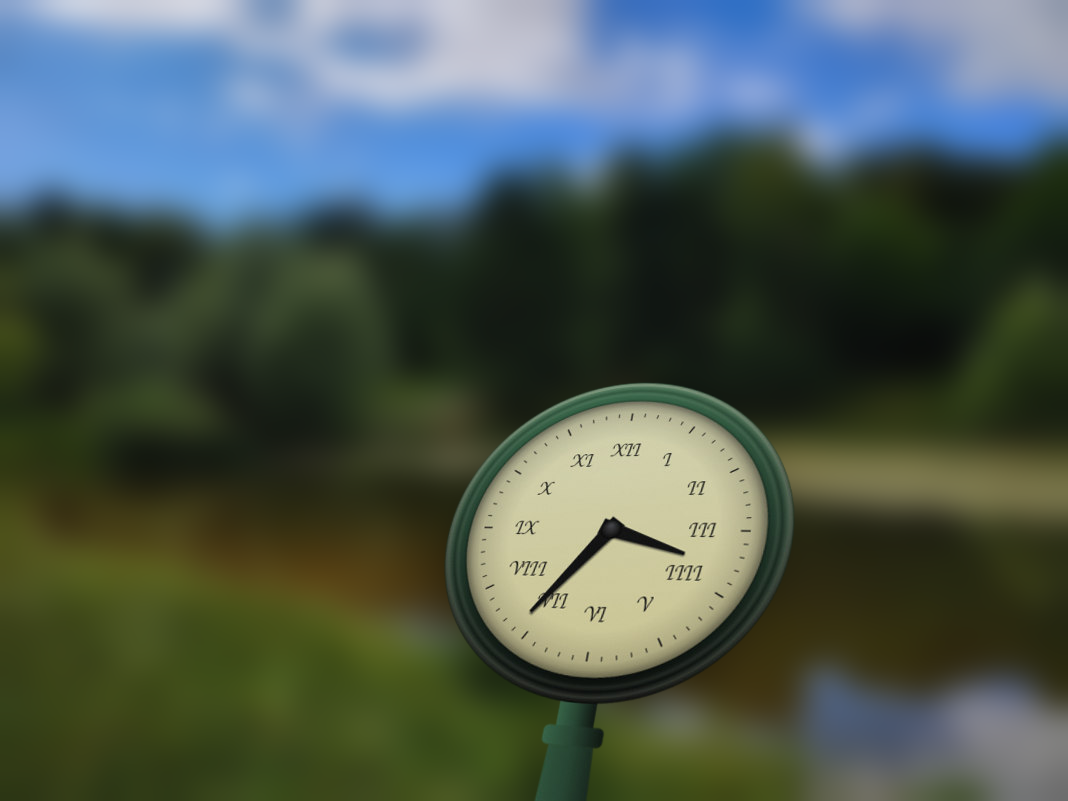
3:36
